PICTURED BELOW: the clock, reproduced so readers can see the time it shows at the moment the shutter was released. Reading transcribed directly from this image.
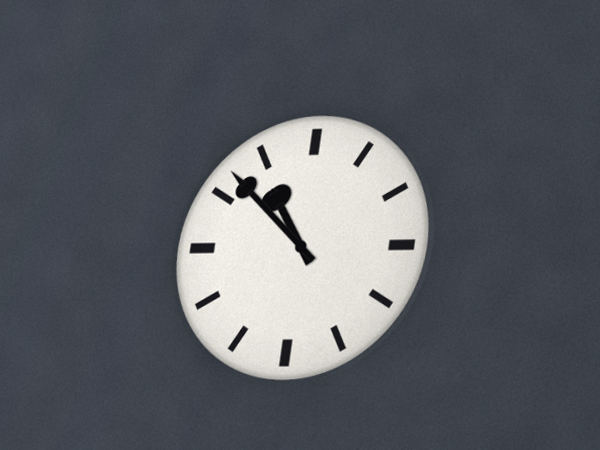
10:52
